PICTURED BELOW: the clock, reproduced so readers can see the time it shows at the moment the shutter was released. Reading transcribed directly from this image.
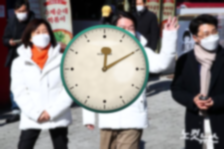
12:10
